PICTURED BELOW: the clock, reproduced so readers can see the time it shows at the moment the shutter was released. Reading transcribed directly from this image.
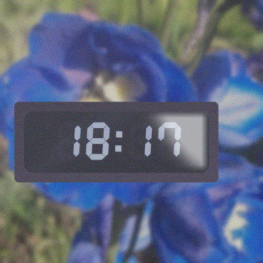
18:17
